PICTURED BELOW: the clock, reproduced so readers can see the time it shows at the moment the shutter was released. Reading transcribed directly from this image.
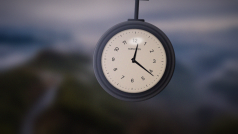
12:21
